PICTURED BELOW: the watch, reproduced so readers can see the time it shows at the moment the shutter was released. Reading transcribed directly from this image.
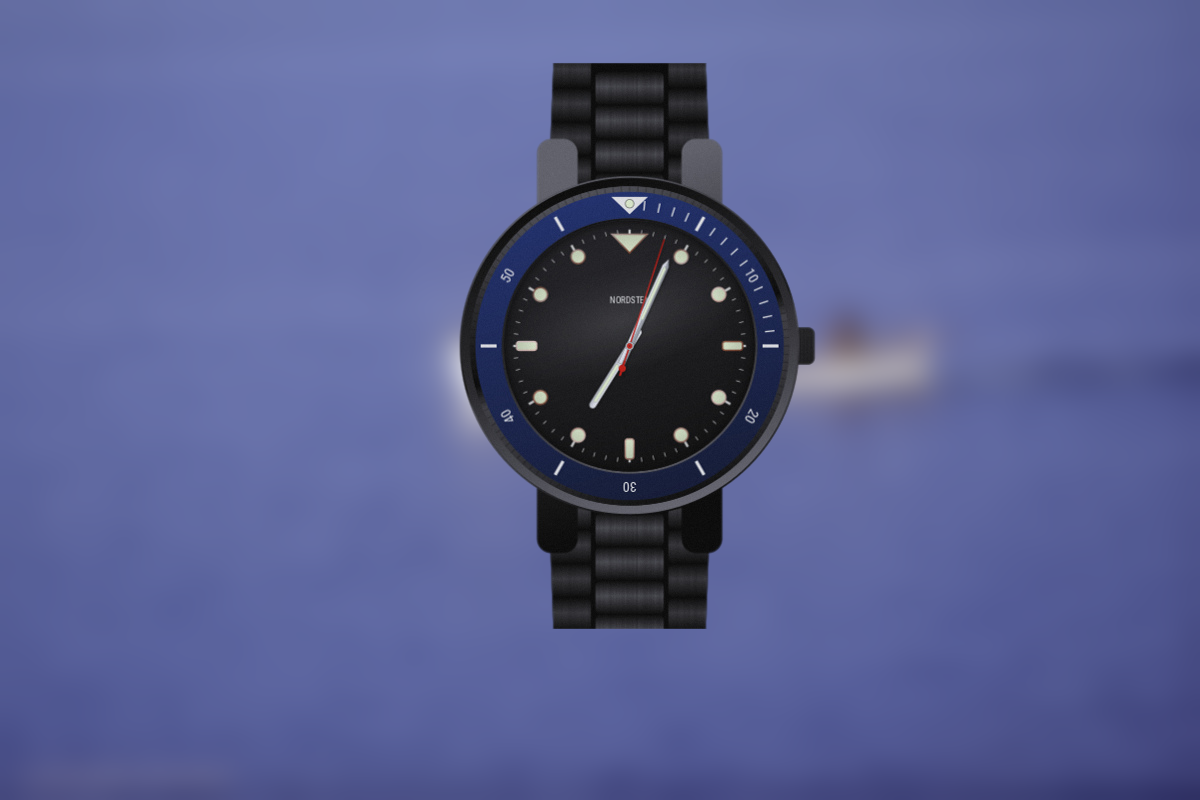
7:04:03
